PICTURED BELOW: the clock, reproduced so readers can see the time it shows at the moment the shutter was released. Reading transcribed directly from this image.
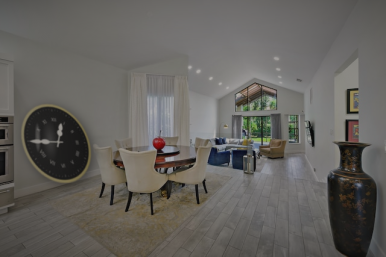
12:45
